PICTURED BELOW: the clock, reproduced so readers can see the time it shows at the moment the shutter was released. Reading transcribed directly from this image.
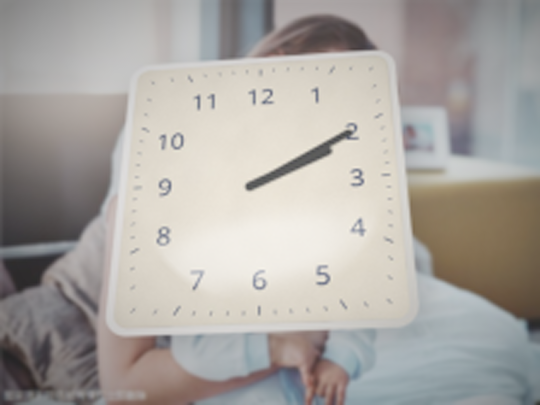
2:10
